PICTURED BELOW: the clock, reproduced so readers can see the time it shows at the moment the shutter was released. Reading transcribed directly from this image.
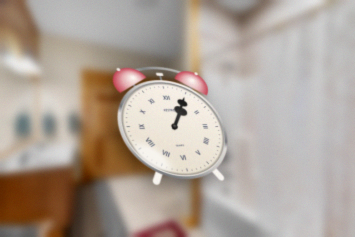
1:05
